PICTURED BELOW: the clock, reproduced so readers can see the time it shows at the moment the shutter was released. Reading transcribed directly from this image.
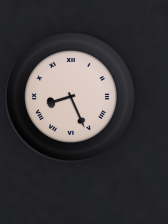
8:26
